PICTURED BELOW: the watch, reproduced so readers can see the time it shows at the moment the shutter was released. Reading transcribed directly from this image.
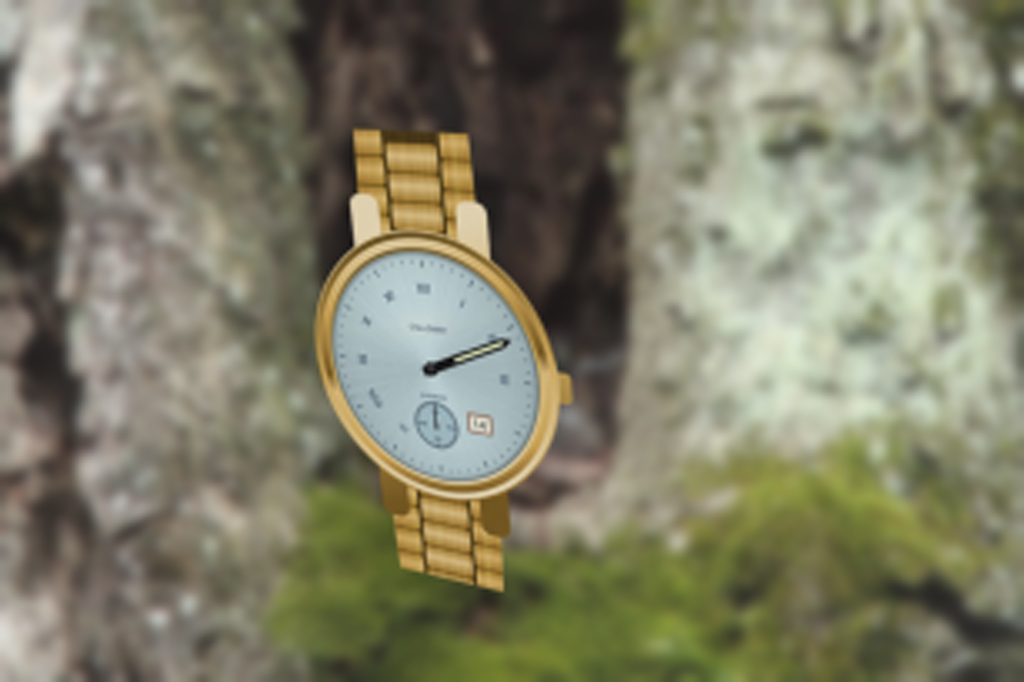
2:11
